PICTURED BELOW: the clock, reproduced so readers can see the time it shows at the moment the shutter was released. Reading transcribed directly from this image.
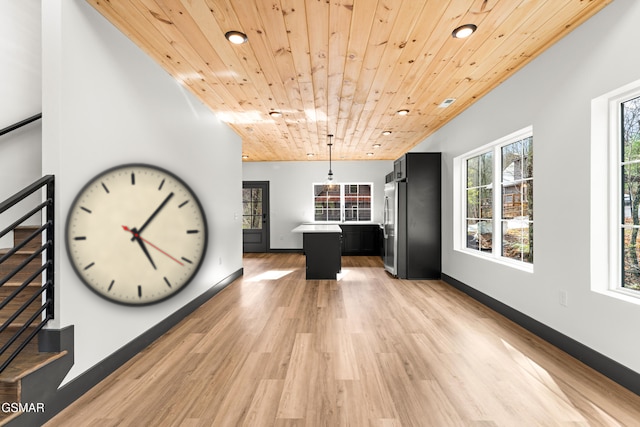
5:07:21
